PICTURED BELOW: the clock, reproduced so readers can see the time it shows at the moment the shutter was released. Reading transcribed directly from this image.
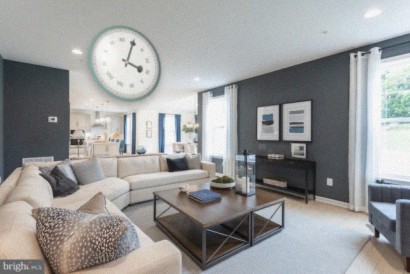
4:05
